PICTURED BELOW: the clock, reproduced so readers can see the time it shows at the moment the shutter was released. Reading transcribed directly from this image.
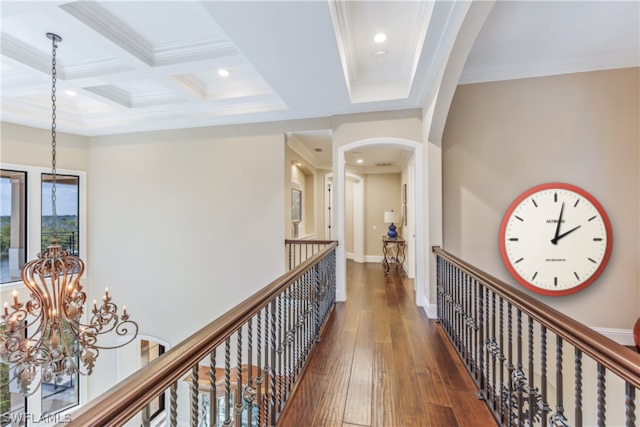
2:02
